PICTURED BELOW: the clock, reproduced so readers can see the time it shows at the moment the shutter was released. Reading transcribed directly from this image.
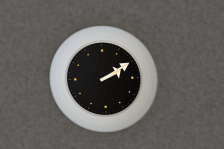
2:10
